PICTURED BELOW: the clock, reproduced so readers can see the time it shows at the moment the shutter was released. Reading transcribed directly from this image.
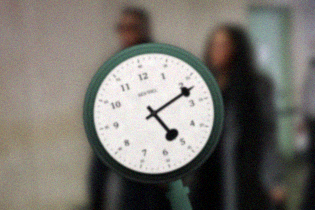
5:12
